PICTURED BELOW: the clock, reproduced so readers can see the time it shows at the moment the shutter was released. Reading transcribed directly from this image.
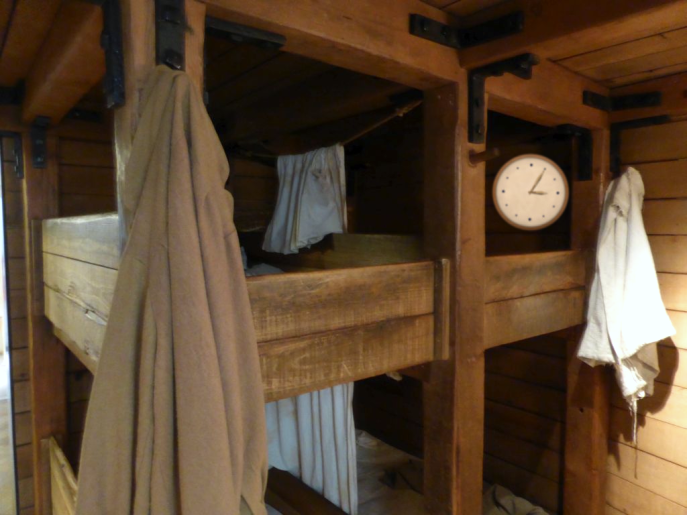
3:05
